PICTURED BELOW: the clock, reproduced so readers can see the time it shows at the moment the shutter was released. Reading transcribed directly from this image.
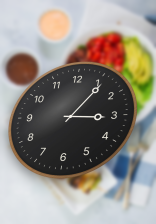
3:06
